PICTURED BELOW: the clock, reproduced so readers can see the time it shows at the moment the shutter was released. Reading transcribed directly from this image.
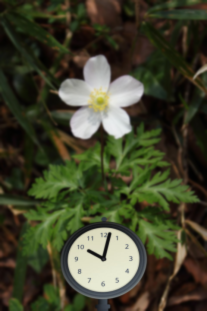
10:02
